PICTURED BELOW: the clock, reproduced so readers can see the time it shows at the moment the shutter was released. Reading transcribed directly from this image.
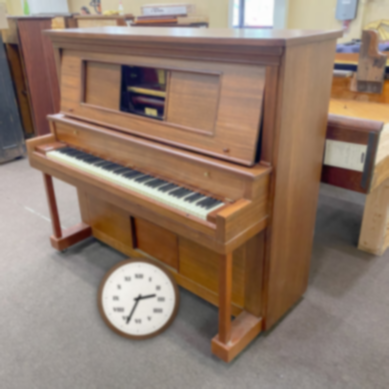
2:34
